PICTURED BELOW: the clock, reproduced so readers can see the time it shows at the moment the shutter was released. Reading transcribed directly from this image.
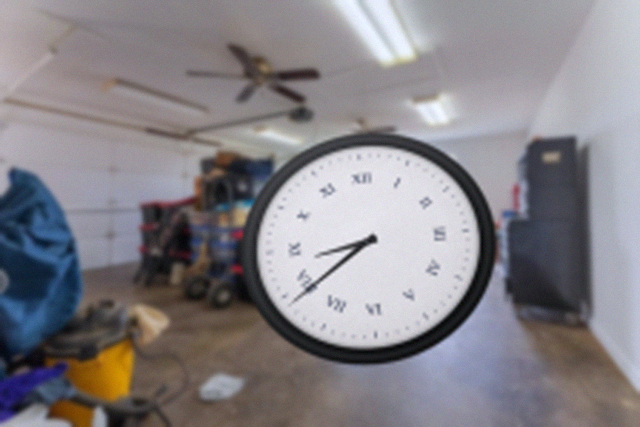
8:39
